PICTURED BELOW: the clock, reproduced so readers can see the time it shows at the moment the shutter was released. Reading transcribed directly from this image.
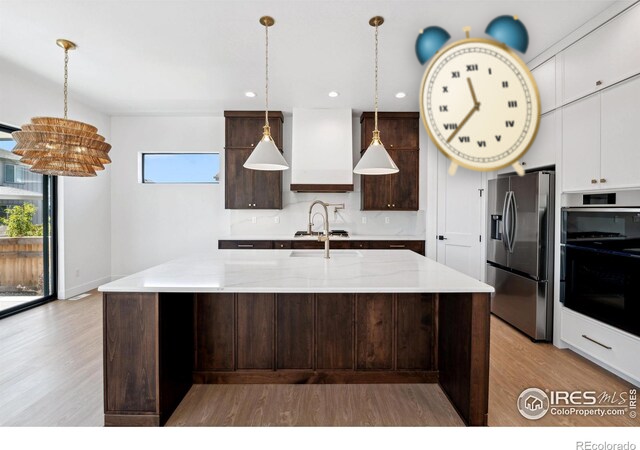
11:38
